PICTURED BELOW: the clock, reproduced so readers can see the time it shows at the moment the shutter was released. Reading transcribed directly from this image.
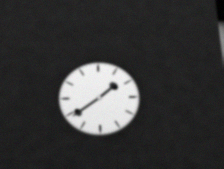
1:39
